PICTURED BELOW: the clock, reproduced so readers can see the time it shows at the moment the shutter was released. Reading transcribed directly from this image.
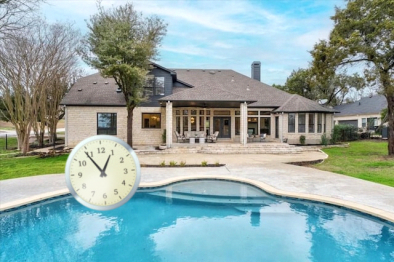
12:54
